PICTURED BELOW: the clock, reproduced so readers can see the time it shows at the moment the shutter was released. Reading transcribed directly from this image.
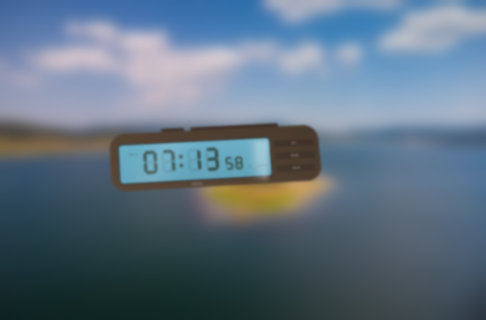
7:13:58
